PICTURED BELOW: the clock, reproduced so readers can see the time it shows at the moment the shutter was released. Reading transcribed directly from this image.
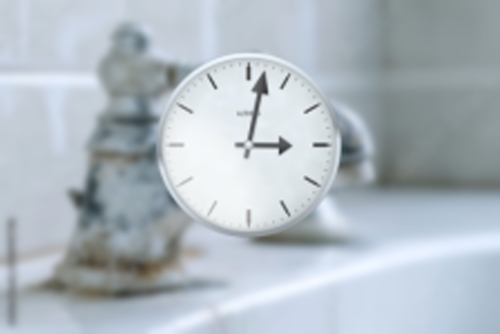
3:02
